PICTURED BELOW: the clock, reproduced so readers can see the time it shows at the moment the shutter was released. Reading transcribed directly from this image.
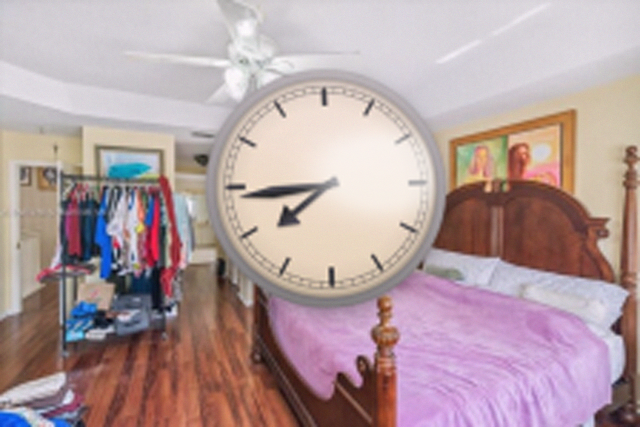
7:44
